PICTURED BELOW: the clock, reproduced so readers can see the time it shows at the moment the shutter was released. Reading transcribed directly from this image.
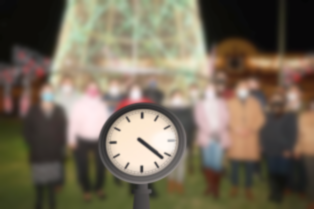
4:22
